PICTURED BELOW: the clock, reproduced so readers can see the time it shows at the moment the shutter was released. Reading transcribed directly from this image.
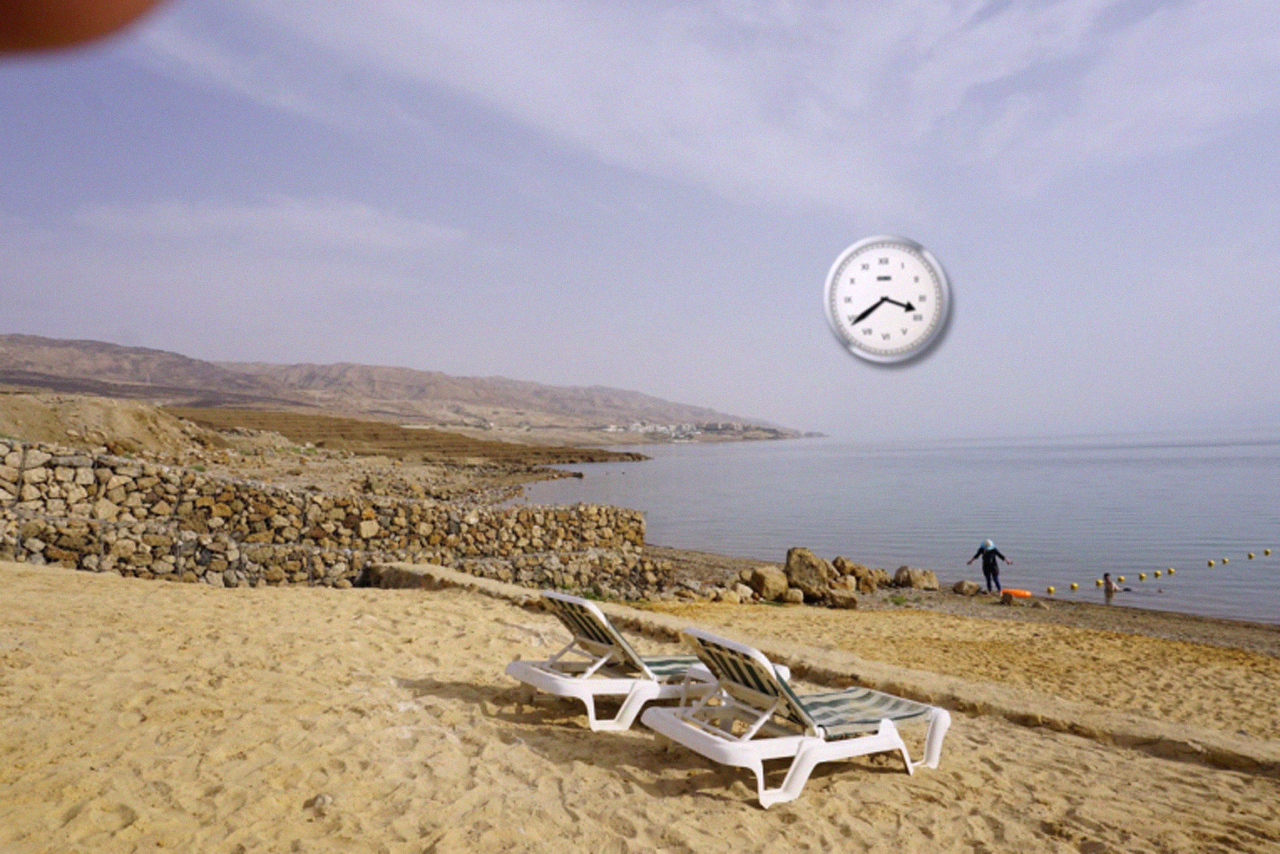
3:39
